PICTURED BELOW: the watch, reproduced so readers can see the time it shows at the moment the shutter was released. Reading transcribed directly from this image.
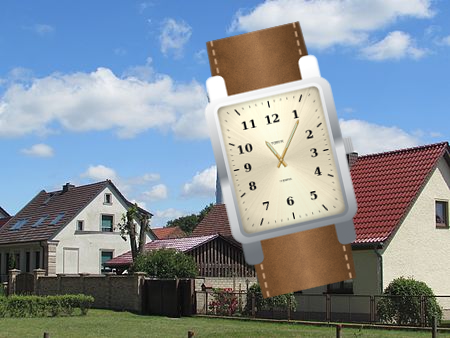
11:06
